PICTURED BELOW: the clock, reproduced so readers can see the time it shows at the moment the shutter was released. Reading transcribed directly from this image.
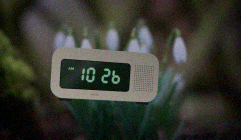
10:26
